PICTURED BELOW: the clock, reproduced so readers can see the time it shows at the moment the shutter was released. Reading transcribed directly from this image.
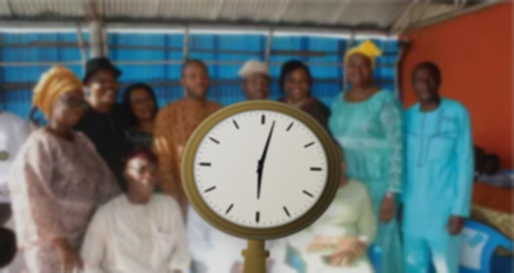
6:02
